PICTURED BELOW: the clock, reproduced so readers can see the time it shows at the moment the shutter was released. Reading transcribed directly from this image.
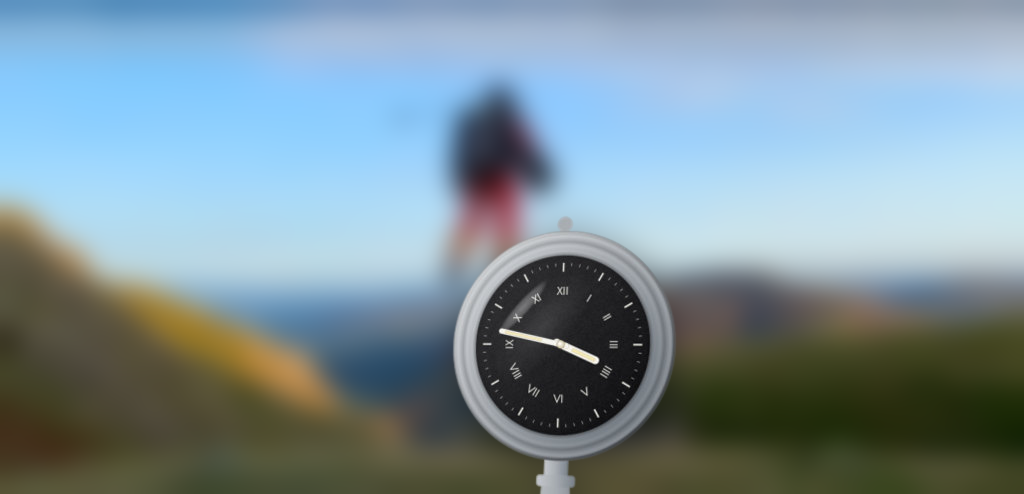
3:47
